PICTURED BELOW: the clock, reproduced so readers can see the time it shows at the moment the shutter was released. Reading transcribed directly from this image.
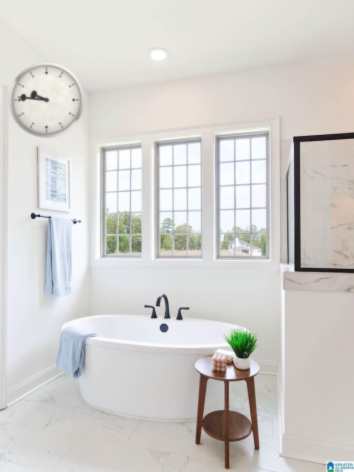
9:46
